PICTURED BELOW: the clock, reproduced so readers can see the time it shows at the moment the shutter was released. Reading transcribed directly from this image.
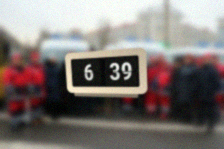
6:39
